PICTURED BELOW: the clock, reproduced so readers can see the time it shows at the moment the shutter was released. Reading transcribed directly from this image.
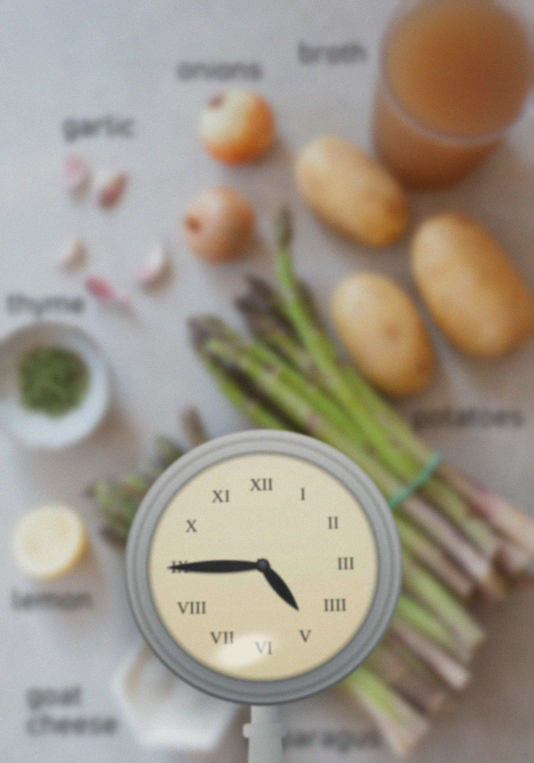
4:45
